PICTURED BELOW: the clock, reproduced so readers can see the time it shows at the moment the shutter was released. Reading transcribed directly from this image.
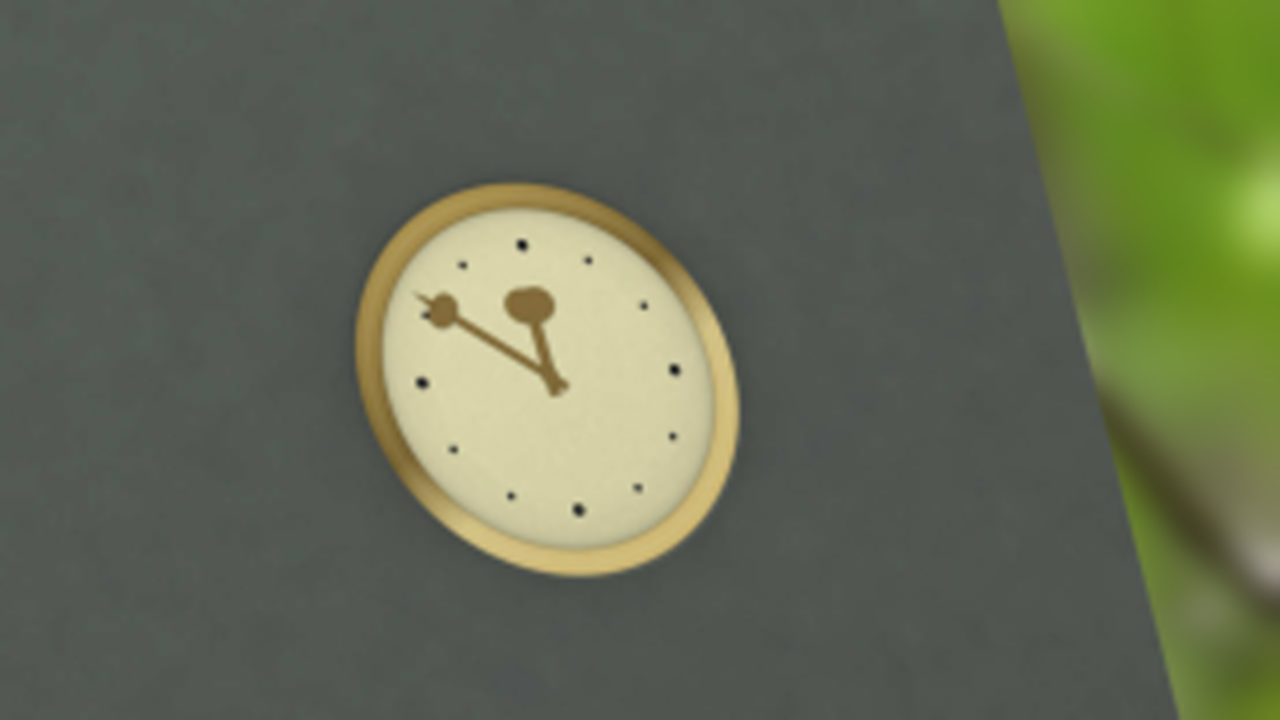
11:51
